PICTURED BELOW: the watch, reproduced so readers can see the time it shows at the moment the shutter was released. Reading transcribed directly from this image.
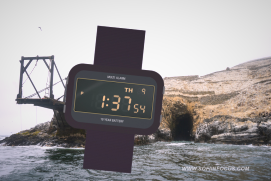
1:37:54
